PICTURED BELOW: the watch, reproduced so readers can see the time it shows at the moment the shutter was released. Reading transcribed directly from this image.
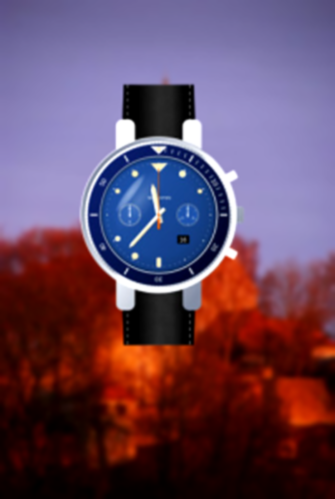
11:37
